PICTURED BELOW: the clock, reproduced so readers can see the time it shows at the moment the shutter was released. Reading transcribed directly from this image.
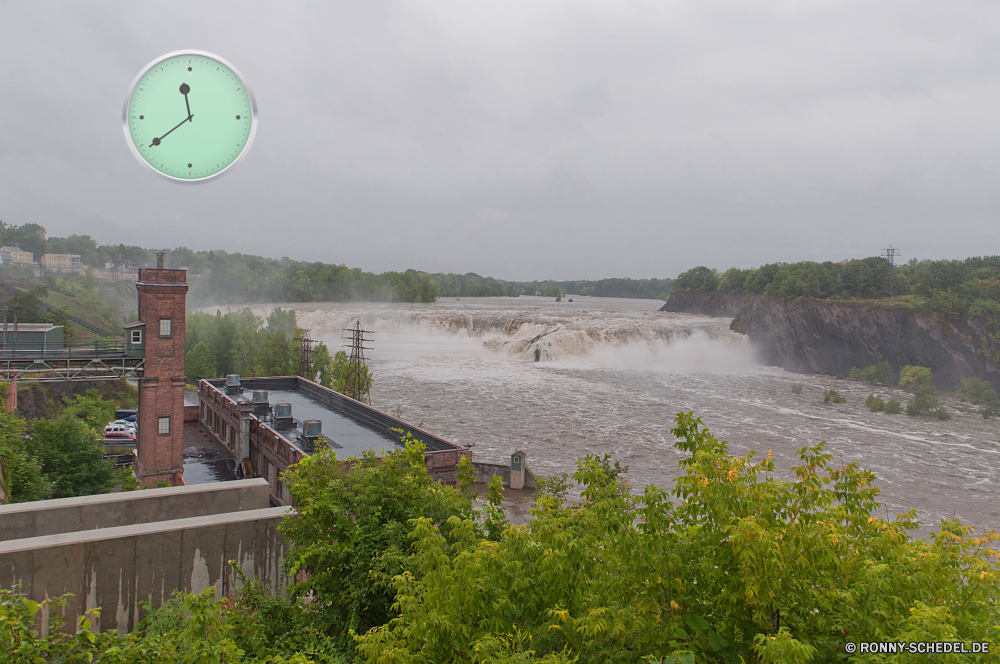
11:39
